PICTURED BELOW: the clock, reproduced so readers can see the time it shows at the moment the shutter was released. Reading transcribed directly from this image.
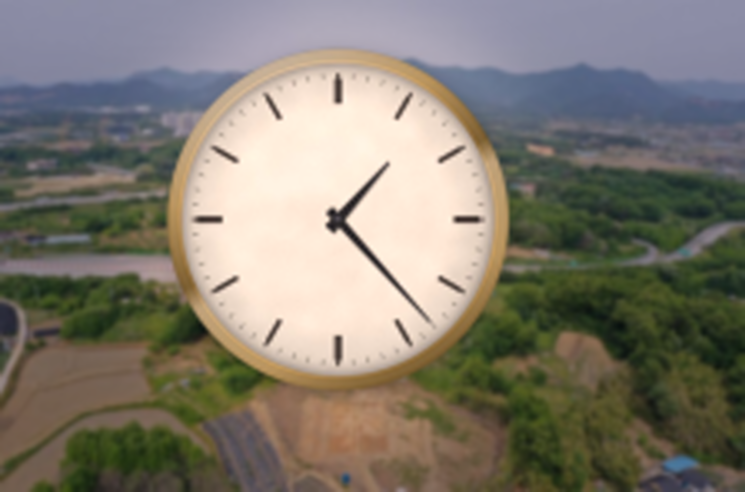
1:23
